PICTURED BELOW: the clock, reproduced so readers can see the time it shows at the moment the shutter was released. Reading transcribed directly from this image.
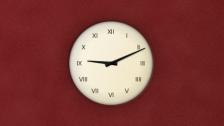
9:11
